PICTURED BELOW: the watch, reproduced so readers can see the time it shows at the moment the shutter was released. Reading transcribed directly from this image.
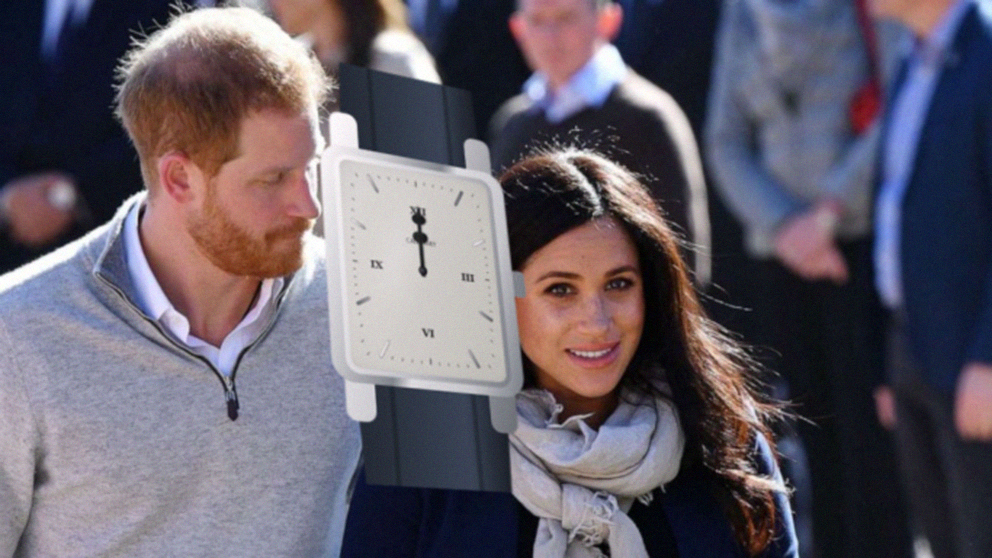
12:00
